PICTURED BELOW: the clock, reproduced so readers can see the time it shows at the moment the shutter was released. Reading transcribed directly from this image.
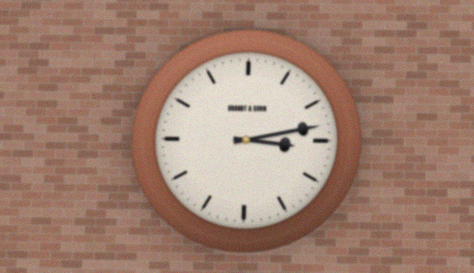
3:13
